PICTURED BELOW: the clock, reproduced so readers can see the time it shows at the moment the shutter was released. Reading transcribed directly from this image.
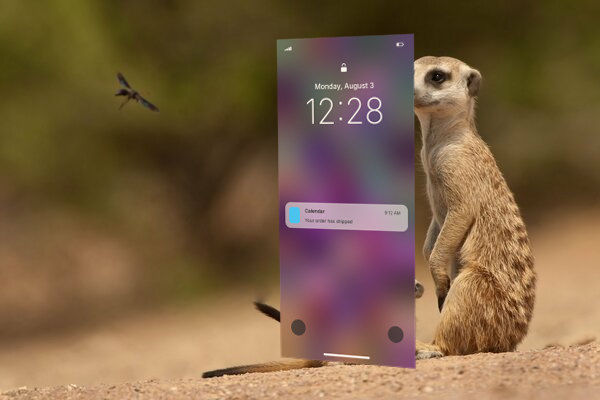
12:28
